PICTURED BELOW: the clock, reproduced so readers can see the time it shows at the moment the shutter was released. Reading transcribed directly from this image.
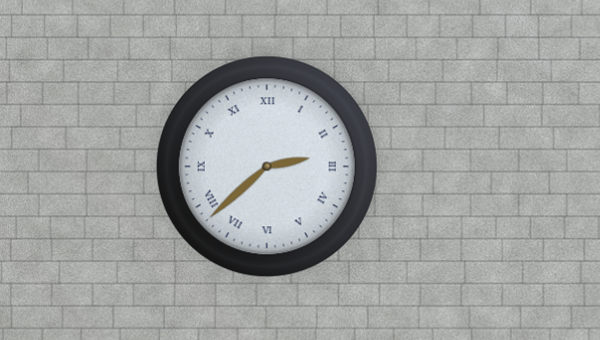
2:38
